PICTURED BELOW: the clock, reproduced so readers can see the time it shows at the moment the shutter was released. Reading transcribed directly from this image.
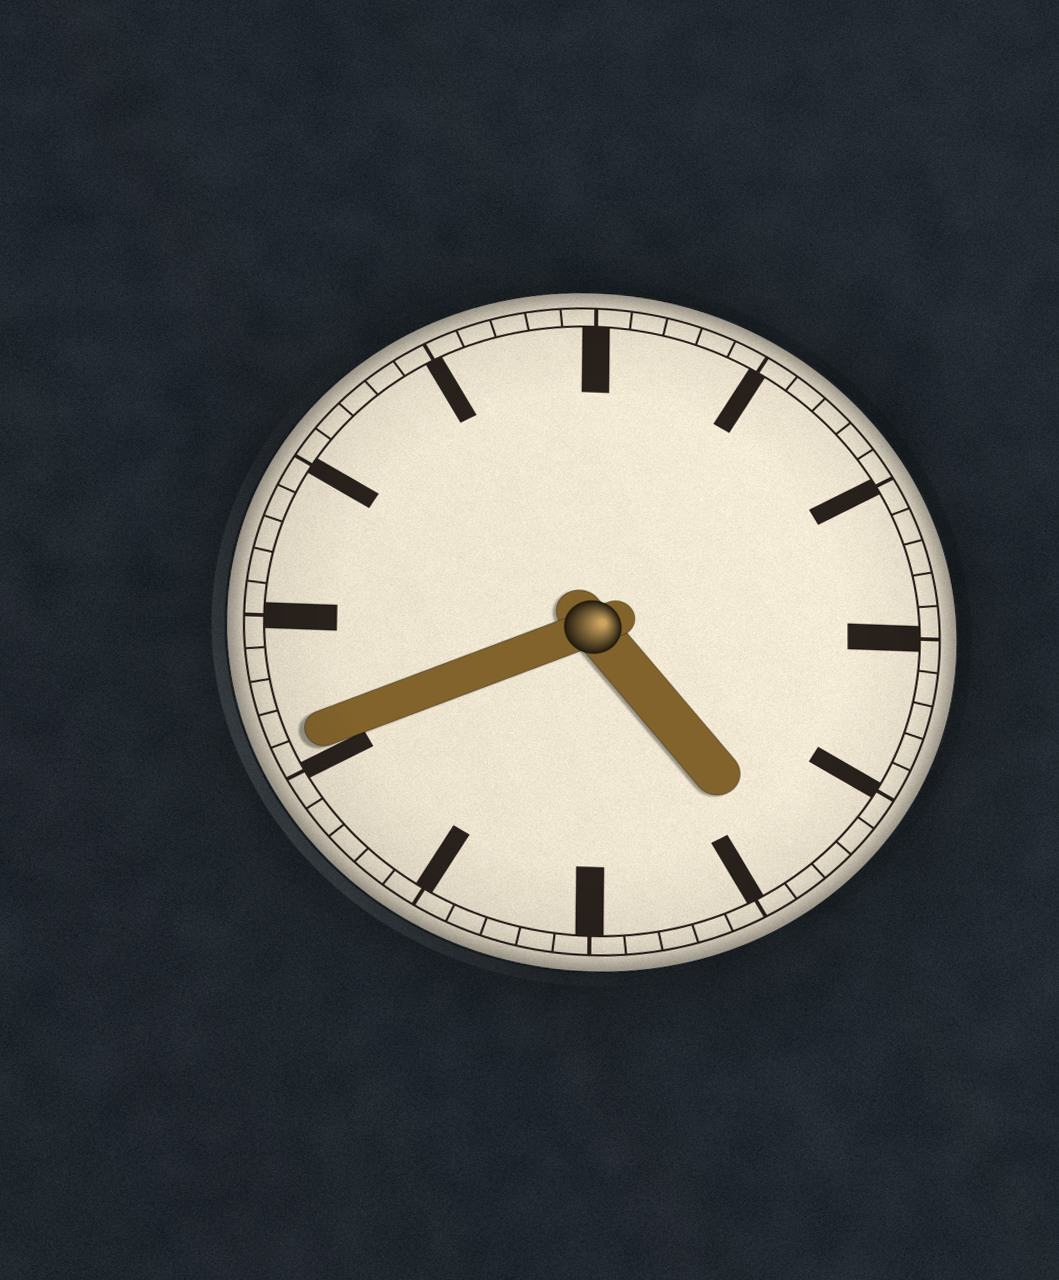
4:41
